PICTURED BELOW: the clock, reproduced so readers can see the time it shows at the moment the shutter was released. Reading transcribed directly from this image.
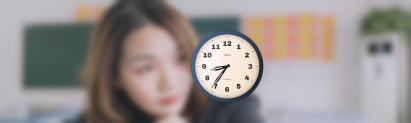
8:36
